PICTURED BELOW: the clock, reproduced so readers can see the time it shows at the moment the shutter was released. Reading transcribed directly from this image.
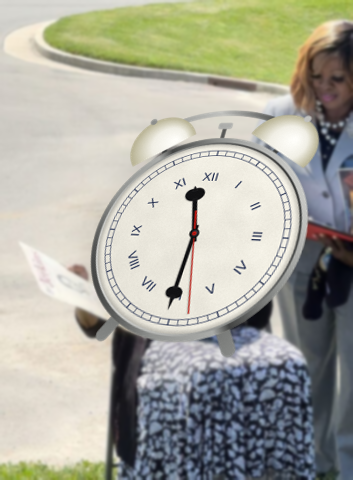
11:30:28
